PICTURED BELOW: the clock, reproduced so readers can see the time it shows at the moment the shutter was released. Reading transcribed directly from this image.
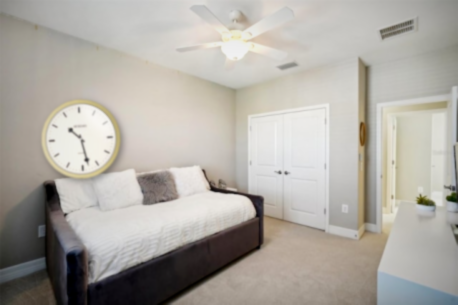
10:28
